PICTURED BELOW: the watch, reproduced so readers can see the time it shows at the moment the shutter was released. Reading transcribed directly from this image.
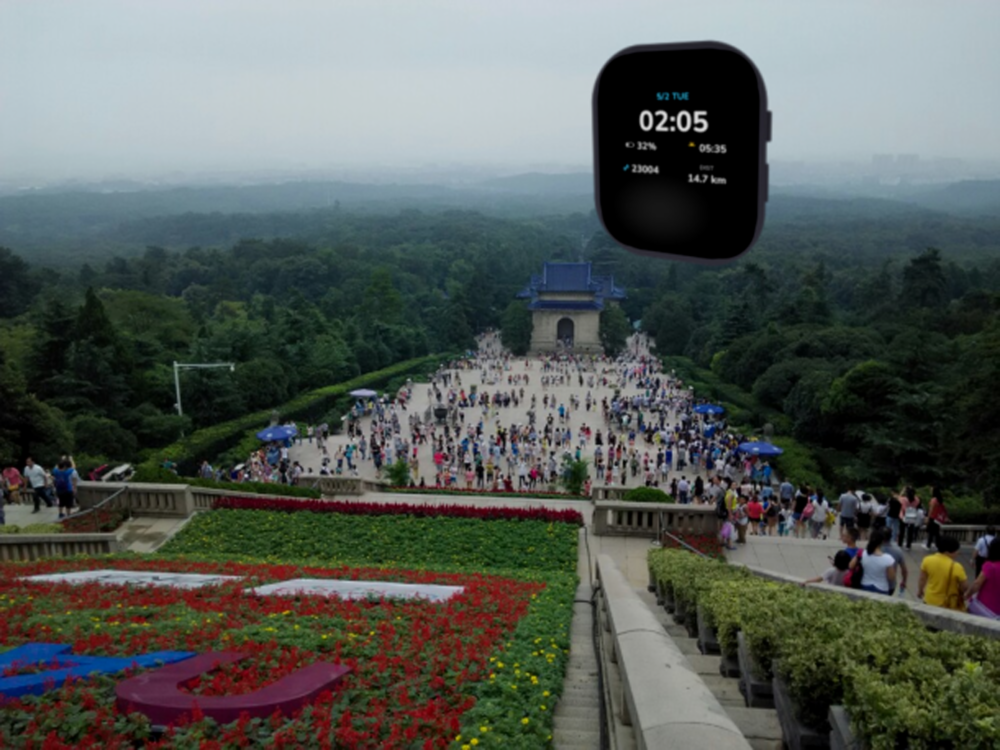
2:05
